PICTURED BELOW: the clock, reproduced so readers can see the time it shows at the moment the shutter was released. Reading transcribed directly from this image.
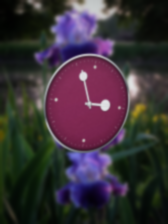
2:56
